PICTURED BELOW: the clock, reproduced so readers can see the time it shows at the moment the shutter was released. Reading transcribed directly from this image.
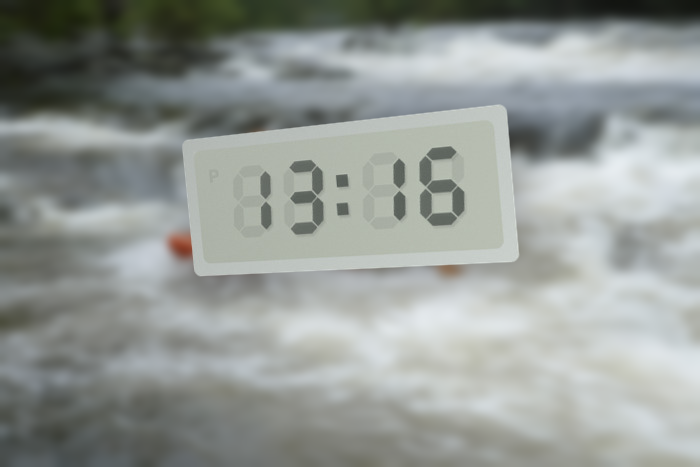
13:16
